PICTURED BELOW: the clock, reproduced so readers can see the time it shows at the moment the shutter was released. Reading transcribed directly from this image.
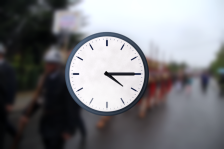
4:15
